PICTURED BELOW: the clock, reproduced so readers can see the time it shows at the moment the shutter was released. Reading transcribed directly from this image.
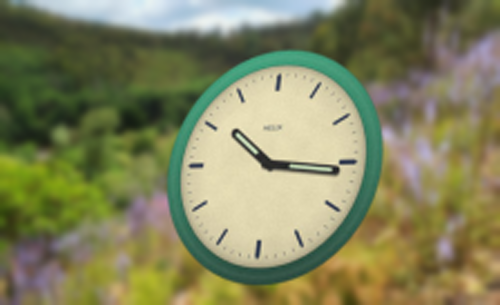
10:16
